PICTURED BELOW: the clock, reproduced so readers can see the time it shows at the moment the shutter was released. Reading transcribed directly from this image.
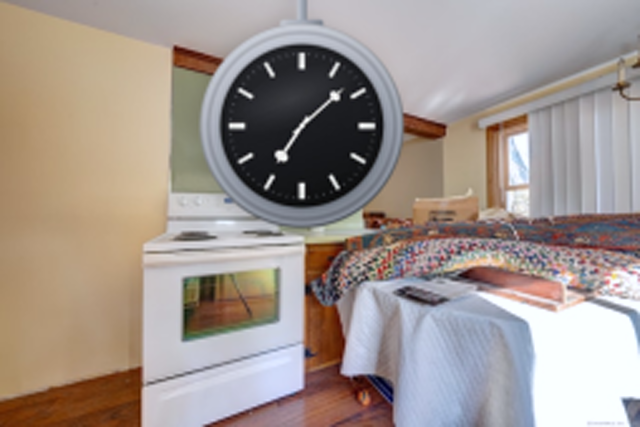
7:08
